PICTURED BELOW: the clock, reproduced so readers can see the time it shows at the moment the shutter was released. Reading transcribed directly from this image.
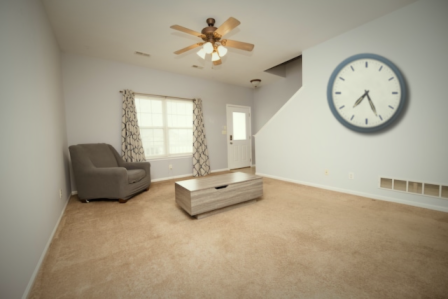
7:26
